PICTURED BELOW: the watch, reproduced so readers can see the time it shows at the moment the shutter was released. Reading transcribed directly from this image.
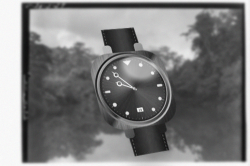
9:53
